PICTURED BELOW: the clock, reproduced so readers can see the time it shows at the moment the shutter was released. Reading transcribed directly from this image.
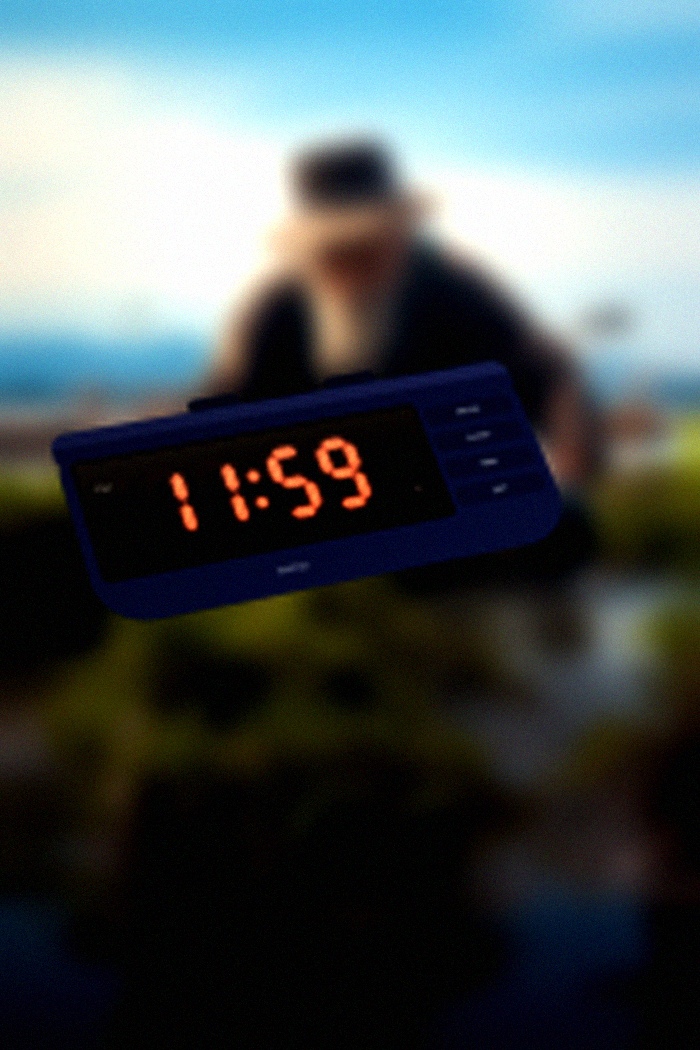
11:59
